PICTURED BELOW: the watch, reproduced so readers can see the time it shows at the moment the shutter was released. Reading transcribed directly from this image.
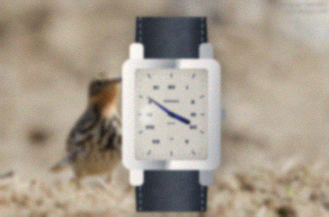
3:51
